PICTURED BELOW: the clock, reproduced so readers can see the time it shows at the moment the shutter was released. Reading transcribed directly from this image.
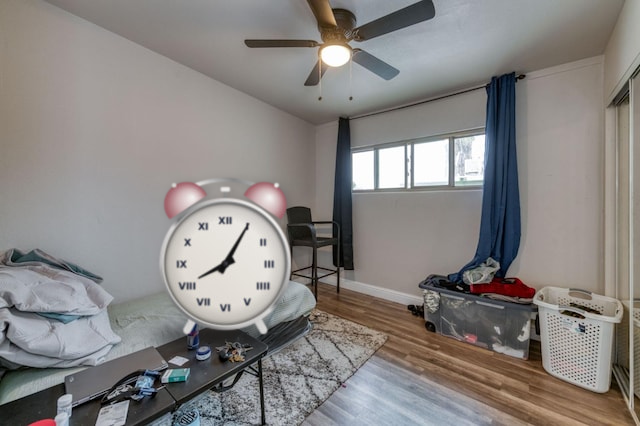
8:05
